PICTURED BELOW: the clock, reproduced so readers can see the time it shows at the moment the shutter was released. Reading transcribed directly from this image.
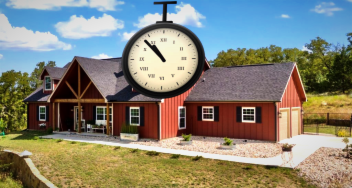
10:53
